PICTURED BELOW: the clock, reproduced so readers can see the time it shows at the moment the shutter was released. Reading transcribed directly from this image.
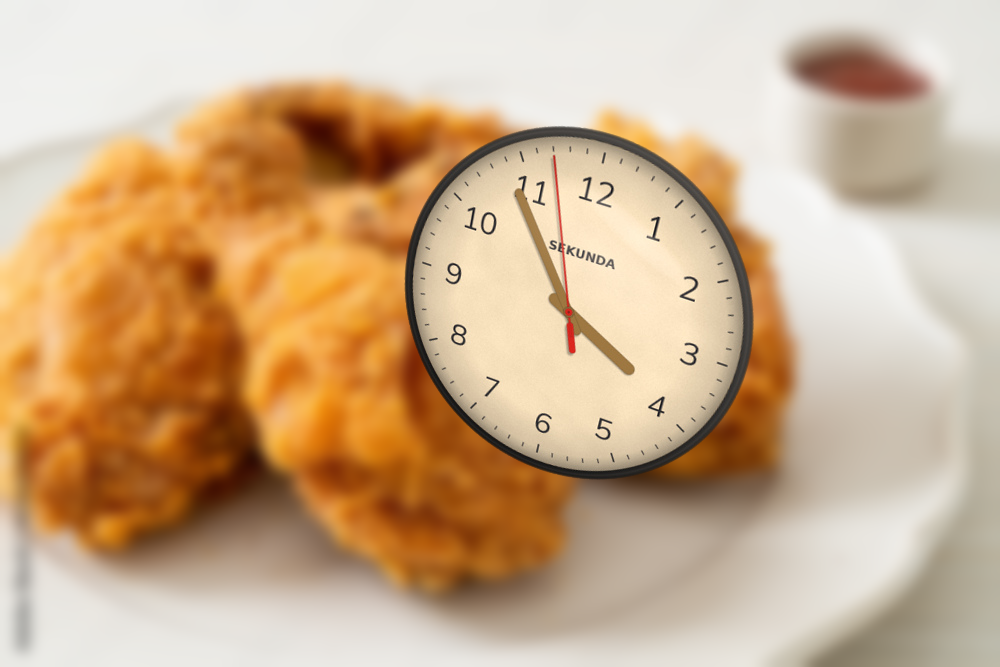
3:53:57
